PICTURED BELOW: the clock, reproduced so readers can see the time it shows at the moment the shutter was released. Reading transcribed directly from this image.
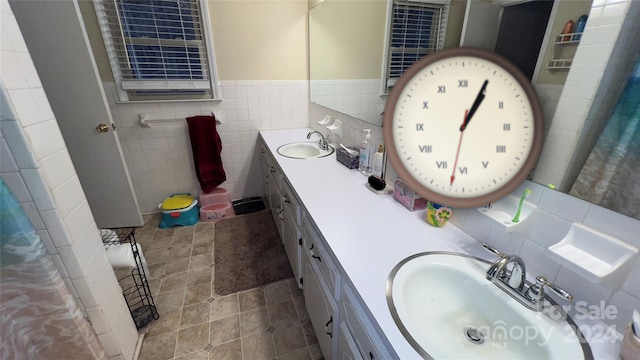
1:04:32
